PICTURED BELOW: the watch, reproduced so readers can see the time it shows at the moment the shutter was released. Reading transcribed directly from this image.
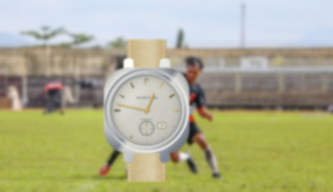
12:47
